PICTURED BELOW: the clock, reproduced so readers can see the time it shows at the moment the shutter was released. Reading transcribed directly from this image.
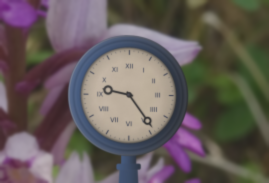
9:24
